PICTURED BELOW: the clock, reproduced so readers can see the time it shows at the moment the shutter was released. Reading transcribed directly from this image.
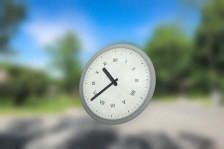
10:39
